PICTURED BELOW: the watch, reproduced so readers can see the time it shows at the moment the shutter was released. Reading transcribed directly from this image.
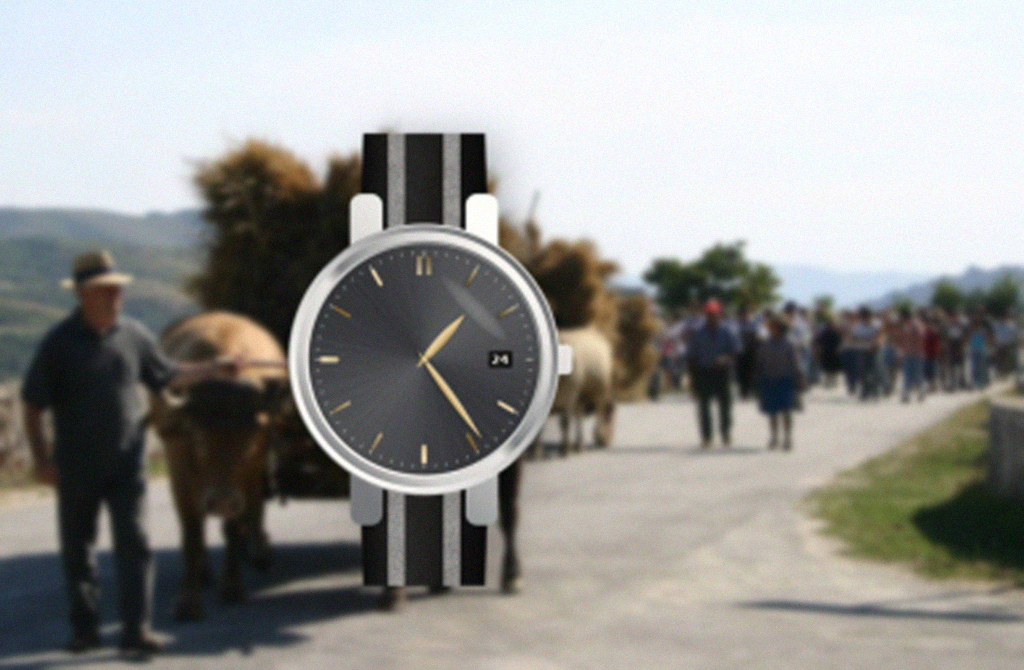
1:24
